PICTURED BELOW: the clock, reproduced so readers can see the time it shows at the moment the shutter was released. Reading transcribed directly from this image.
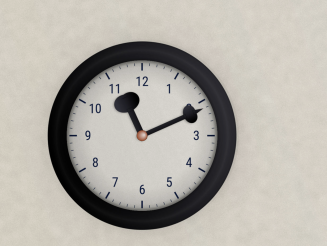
11:11
